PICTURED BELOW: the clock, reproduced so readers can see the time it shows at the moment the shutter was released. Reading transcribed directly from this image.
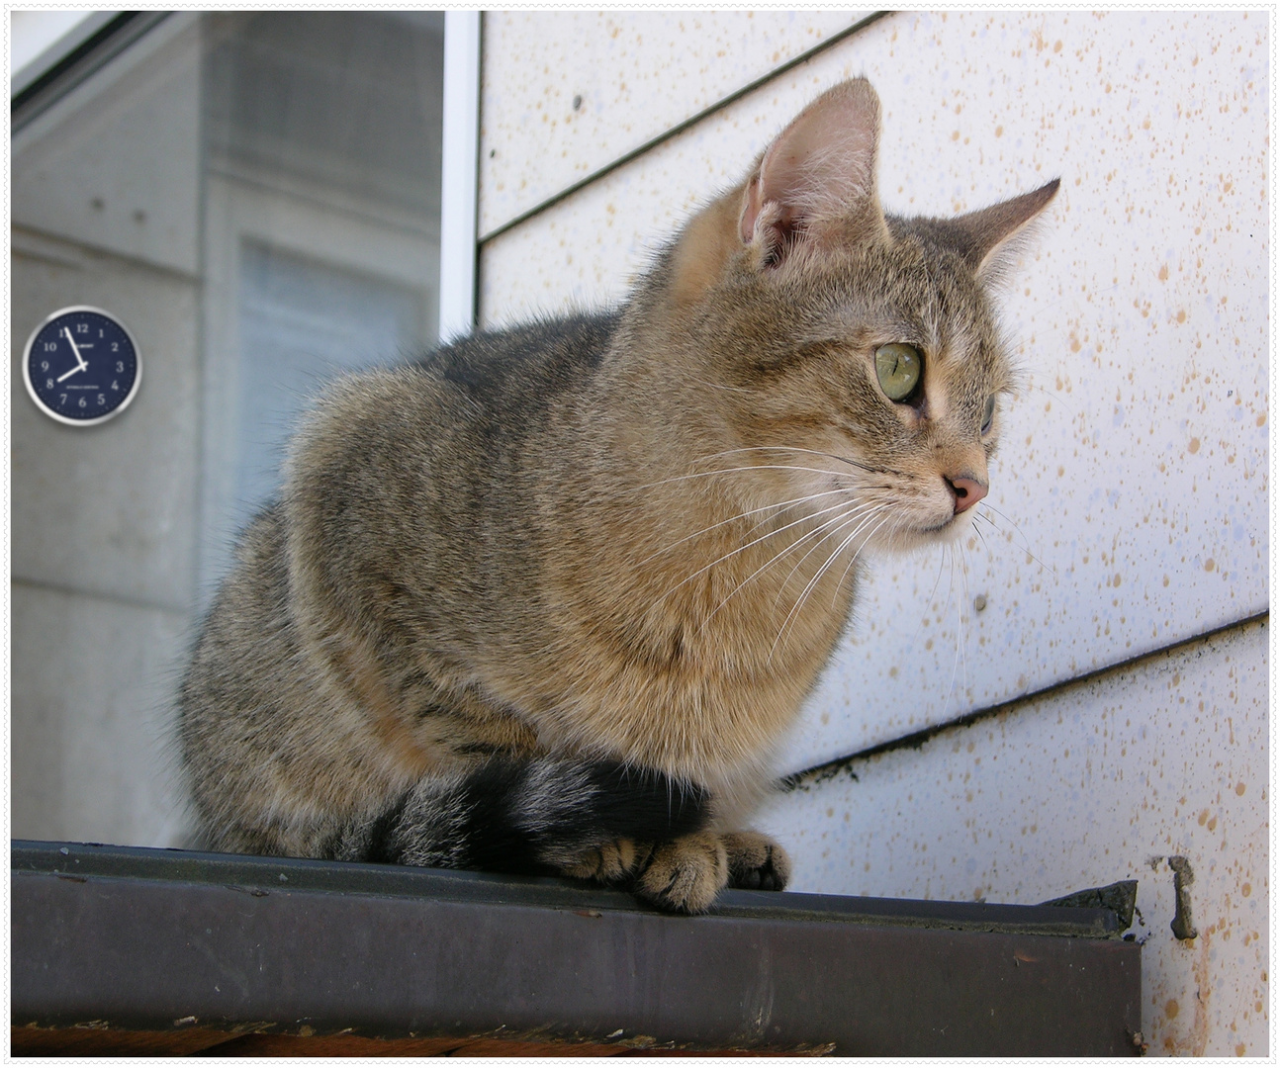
7:56
